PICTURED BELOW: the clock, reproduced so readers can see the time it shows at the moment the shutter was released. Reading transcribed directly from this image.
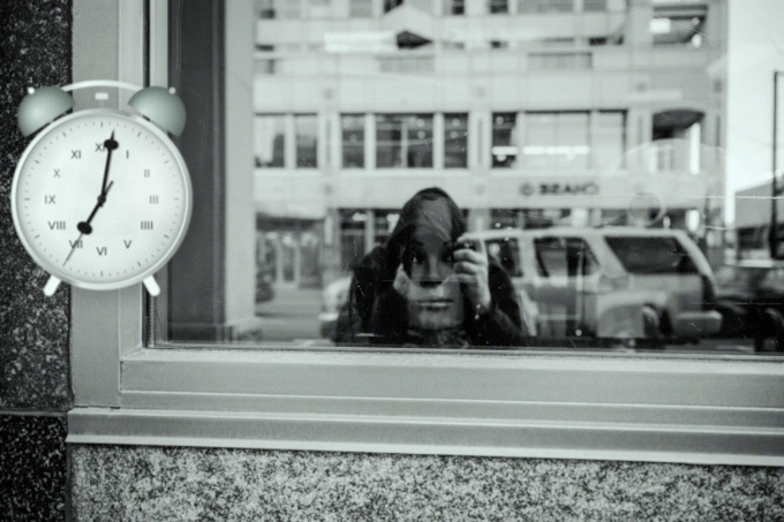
7:01:35
